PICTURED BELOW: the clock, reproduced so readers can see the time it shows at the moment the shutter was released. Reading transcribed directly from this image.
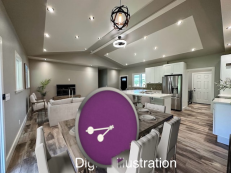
7:44
